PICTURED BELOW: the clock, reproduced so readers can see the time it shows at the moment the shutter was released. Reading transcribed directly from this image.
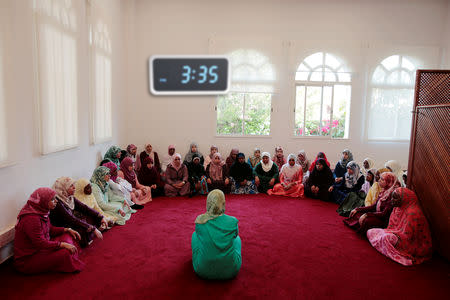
3:35
